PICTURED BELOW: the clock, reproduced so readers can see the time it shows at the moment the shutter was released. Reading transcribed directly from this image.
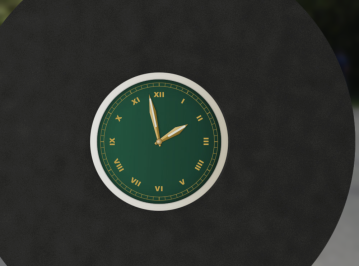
1:58
